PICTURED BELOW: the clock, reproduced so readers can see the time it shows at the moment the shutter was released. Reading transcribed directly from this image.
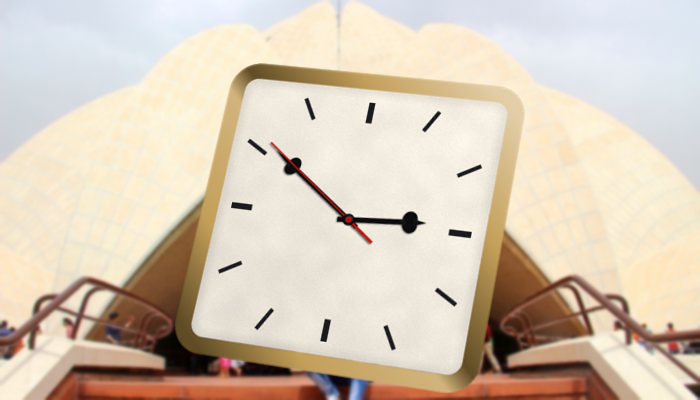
2:50:51
